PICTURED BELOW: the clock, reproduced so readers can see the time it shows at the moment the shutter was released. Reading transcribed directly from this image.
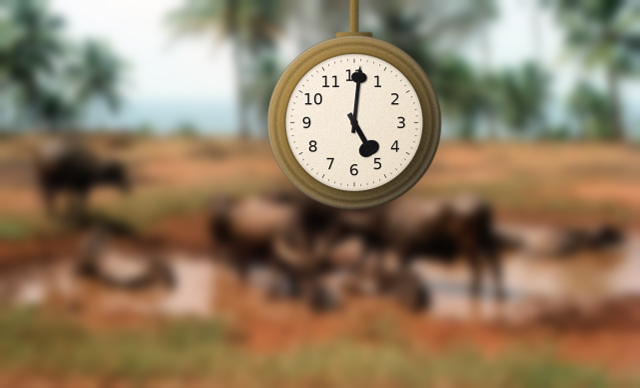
5:01
